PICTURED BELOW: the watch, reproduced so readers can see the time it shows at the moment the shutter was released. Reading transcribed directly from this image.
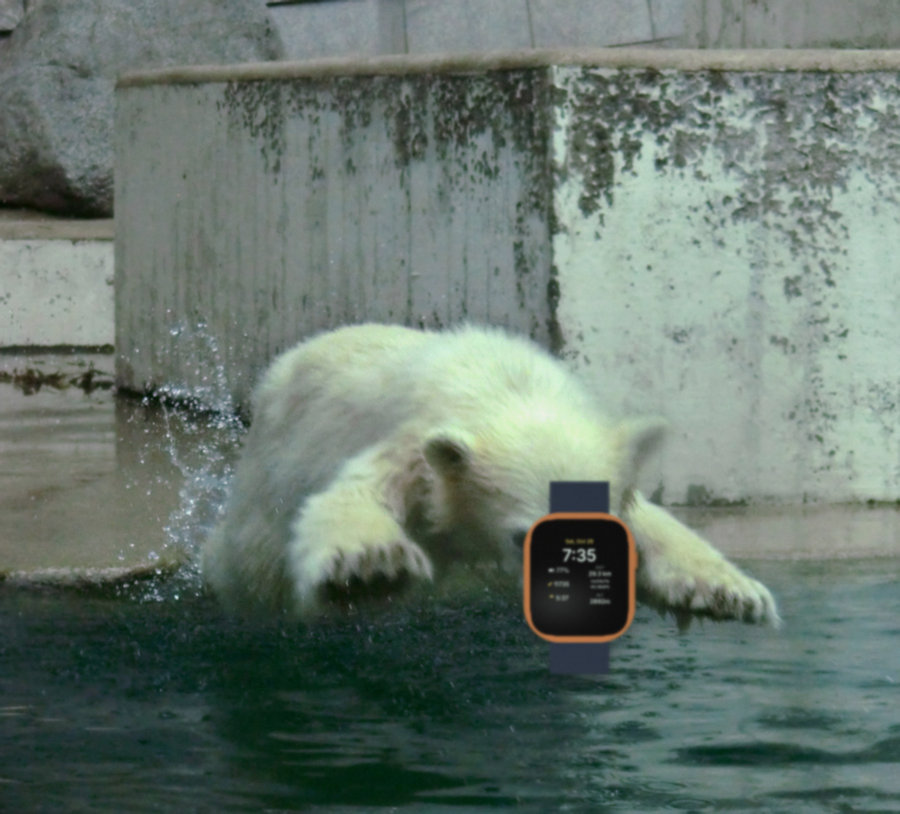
7:35
